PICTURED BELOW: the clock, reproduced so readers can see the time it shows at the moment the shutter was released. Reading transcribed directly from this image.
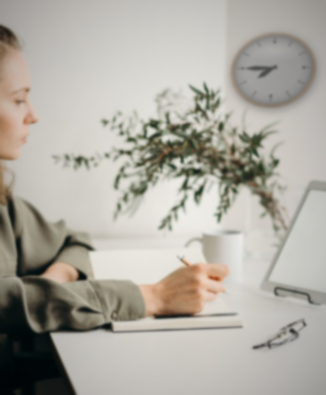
7:45
